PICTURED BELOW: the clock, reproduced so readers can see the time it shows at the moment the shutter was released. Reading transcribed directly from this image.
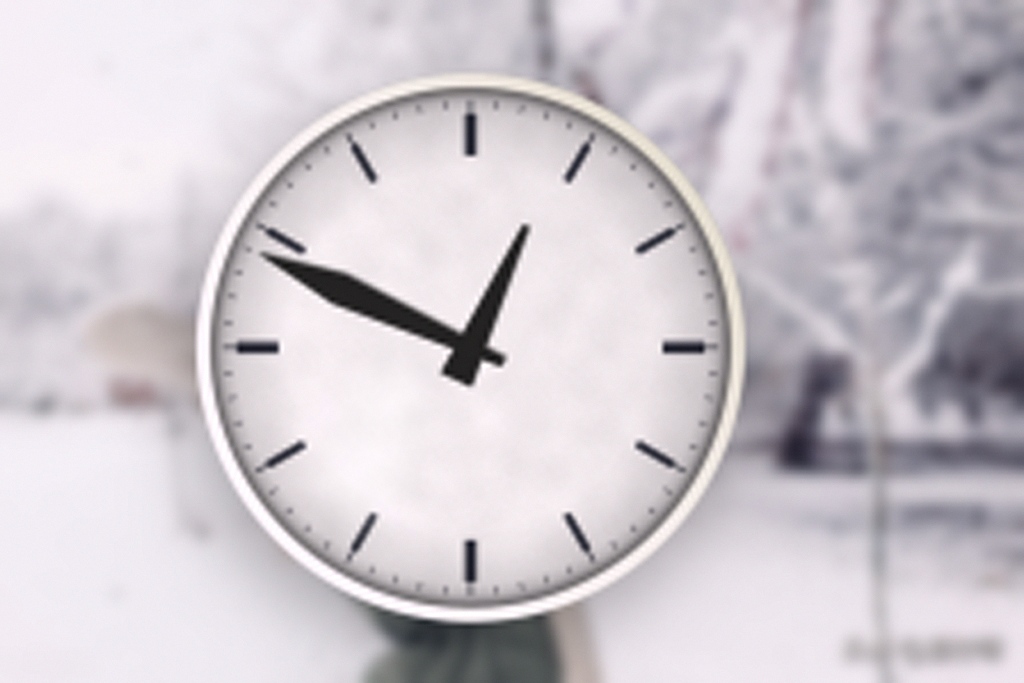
12:49
